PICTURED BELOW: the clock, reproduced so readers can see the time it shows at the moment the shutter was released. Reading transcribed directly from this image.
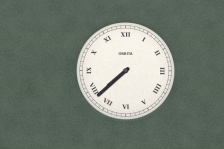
7:38
